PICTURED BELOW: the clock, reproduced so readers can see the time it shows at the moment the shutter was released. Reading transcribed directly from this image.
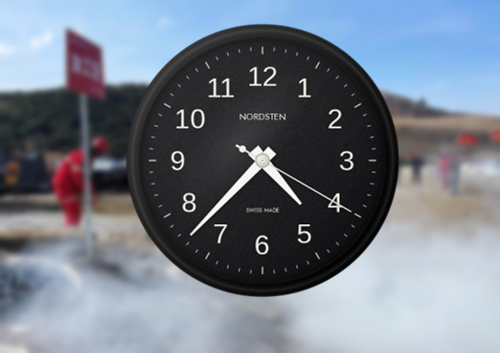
4:37:20
